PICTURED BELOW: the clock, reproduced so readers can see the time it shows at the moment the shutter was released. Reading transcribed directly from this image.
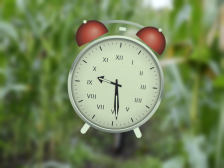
9:29
